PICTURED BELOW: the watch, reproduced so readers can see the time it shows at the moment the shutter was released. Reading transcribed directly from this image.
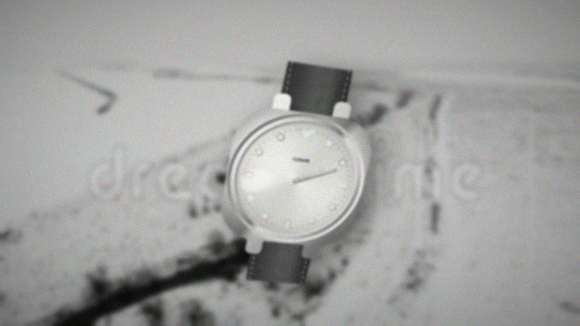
2:11
